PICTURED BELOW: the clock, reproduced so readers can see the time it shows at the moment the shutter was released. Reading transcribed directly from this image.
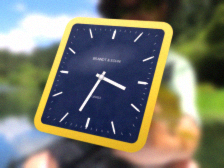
3:33
